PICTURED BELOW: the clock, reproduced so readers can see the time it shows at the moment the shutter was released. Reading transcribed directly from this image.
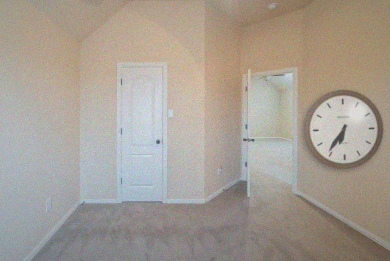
6:36
